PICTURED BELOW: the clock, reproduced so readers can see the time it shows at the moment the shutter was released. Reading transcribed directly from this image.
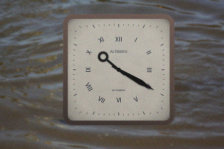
10:20
